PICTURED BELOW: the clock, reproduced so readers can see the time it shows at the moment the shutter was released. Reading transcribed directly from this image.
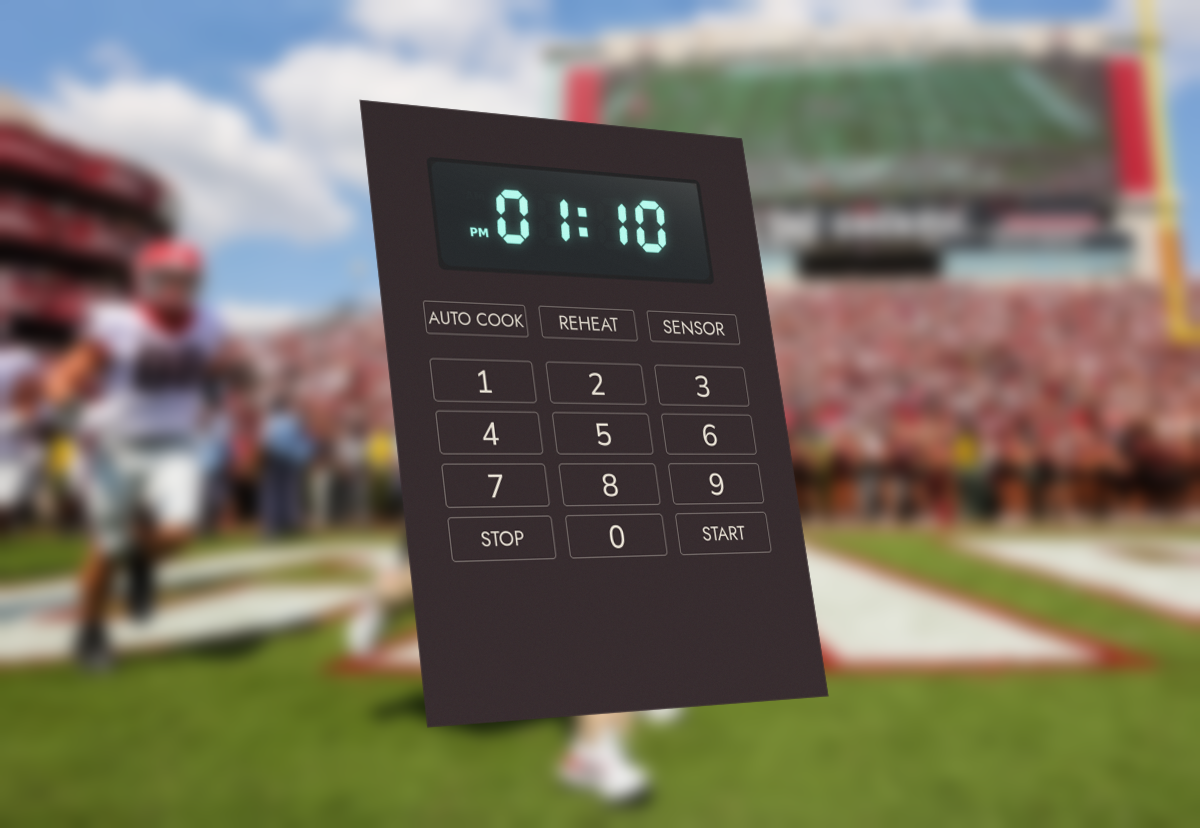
1:10
